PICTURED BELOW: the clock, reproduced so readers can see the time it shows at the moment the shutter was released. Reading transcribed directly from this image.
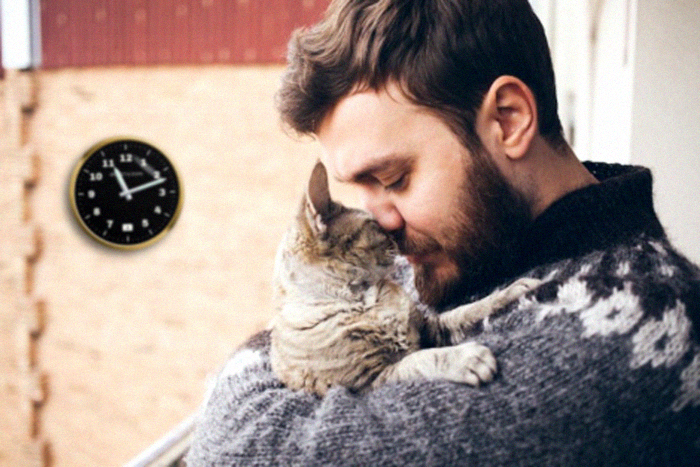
11:12
